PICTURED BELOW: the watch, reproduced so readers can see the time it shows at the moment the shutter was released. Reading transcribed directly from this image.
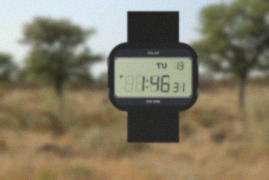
1:46:31
